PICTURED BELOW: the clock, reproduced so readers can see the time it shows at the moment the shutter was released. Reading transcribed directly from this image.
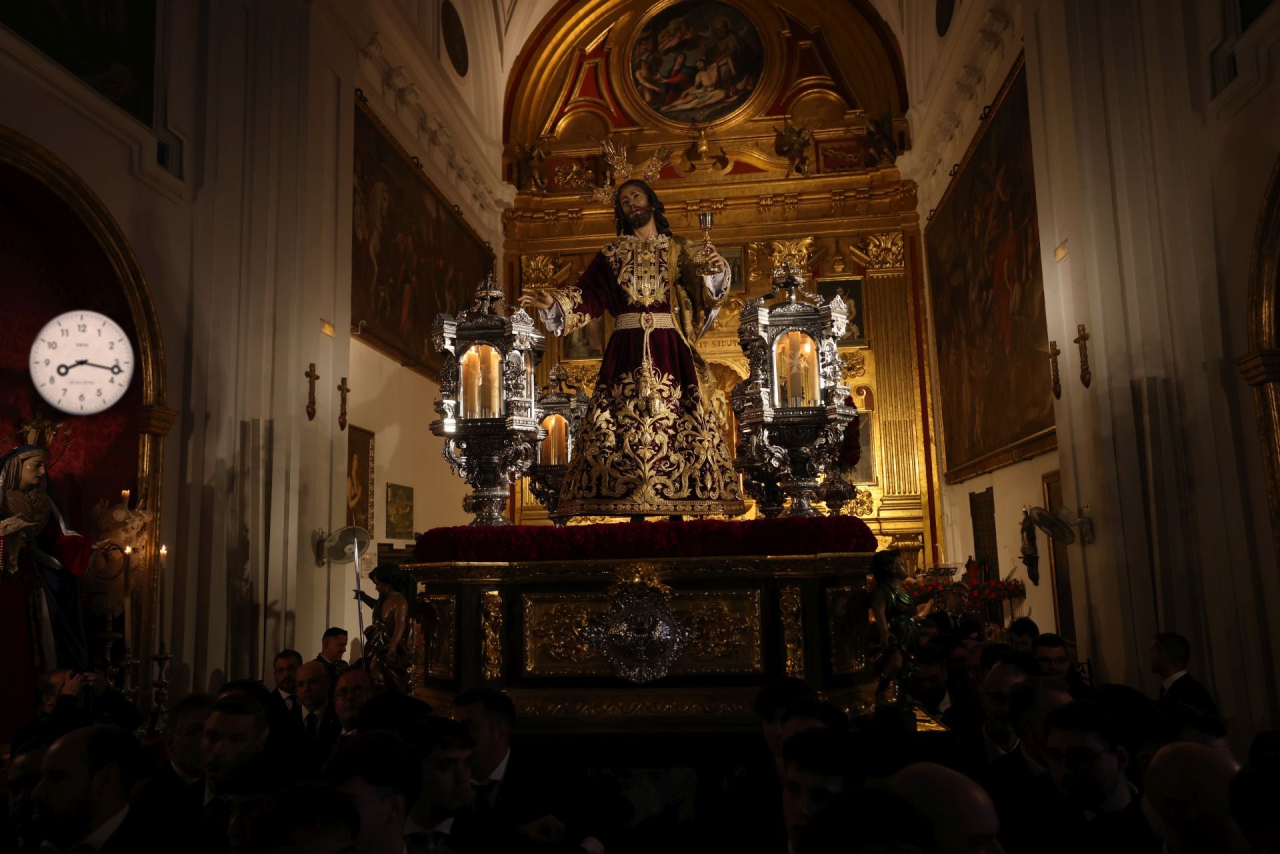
8:17
